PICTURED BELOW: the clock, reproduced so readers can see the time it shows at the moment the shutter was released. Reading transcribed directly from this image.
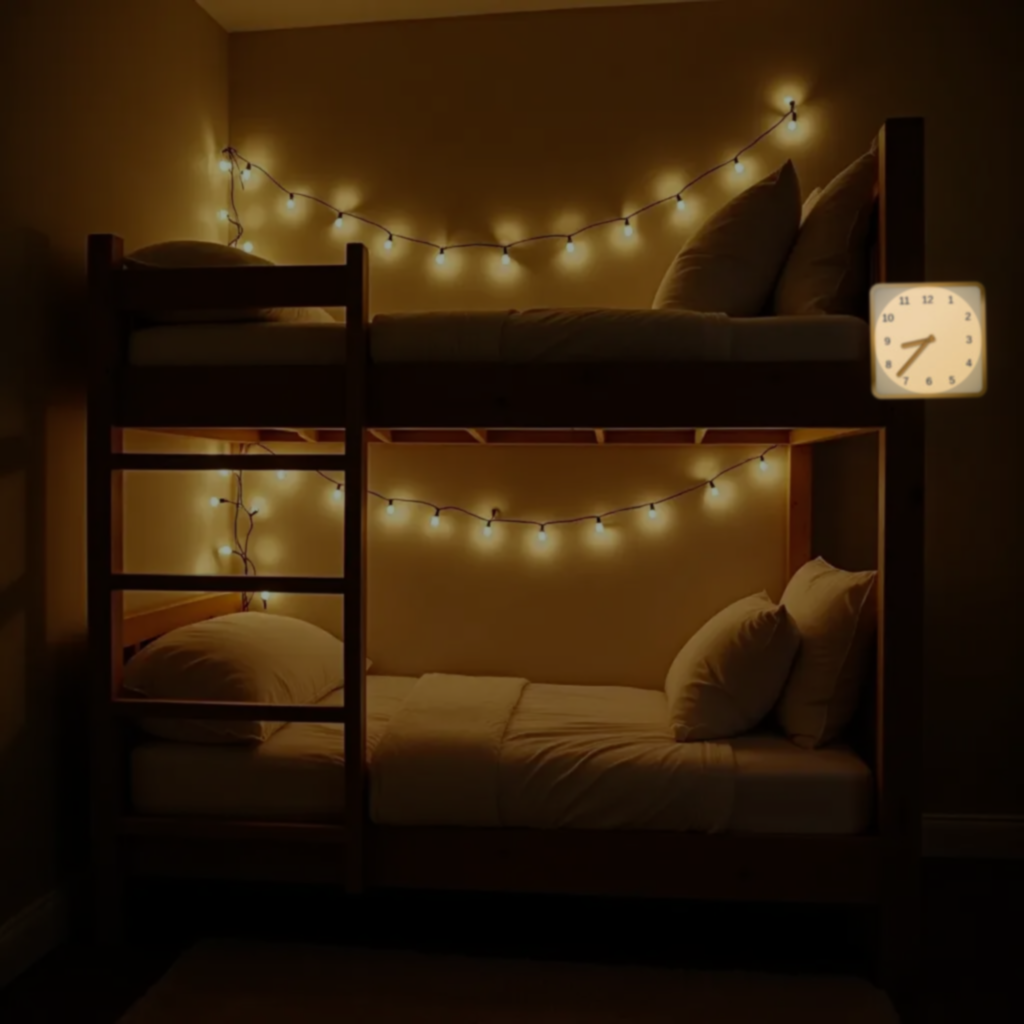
8:37
